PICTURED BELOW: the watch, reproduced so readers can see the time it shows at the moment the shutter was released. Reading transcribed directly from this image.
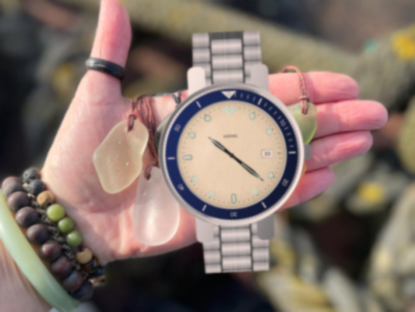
10:22
